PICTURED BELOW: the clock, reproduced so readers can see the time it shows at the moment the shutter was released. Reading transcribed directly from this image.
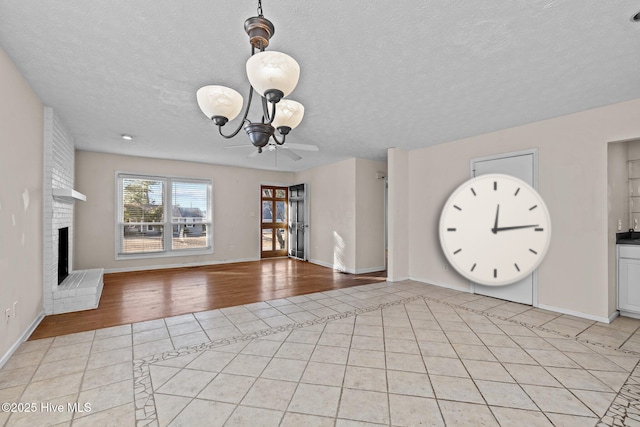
12:14
